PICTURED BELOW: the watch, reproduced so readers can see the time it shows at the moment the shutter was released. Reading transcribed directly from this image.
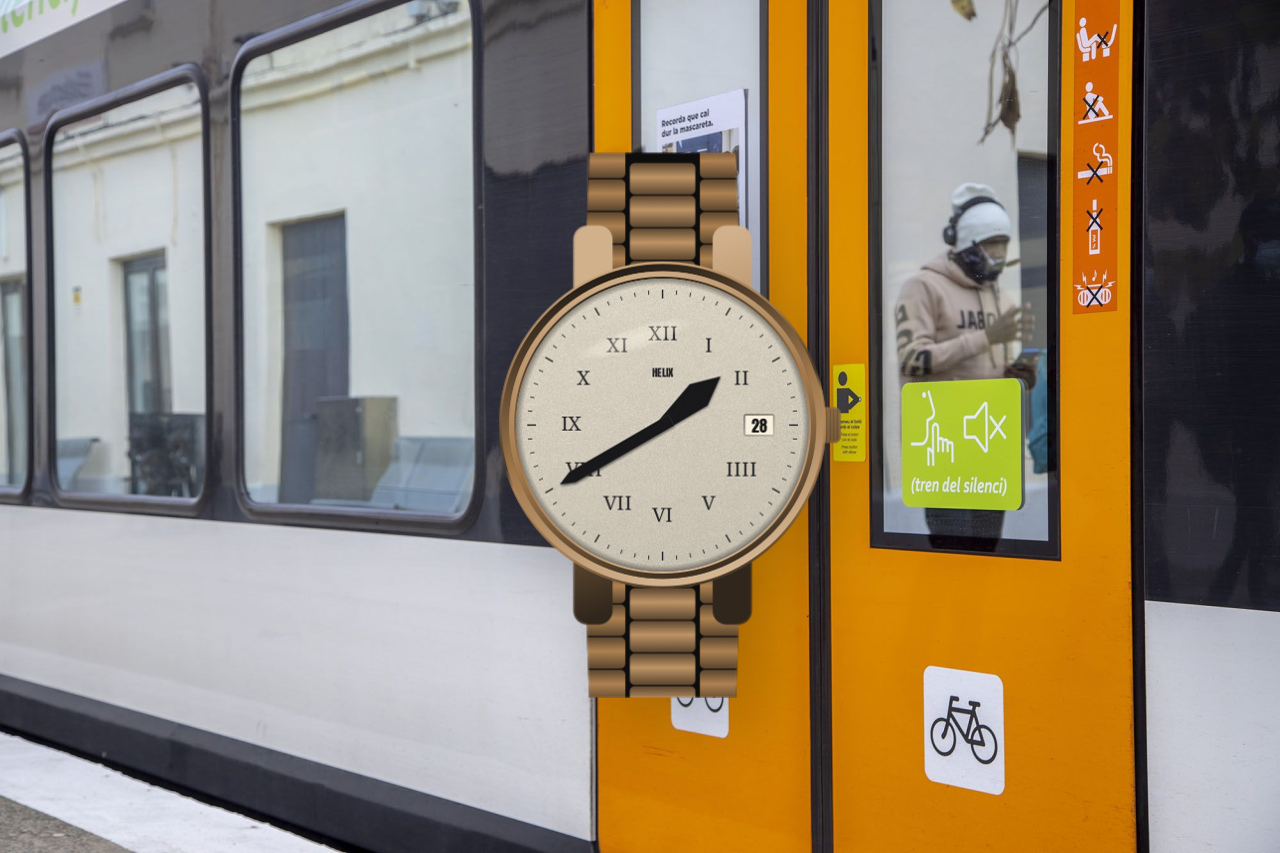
1:40
